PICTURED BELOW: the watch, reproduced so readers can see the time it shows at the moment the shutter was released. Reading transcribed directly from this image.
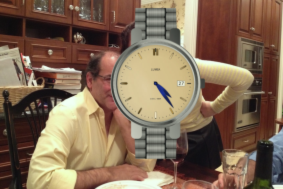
4:24
